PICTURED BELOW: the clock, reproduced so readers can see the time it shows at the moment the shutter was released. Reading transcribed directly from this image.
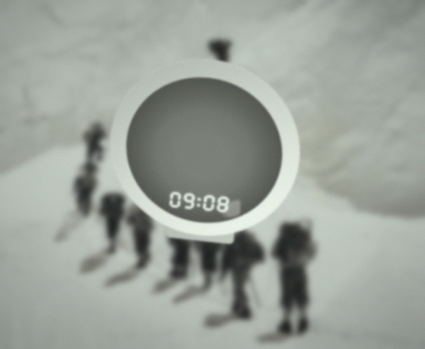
9:08
